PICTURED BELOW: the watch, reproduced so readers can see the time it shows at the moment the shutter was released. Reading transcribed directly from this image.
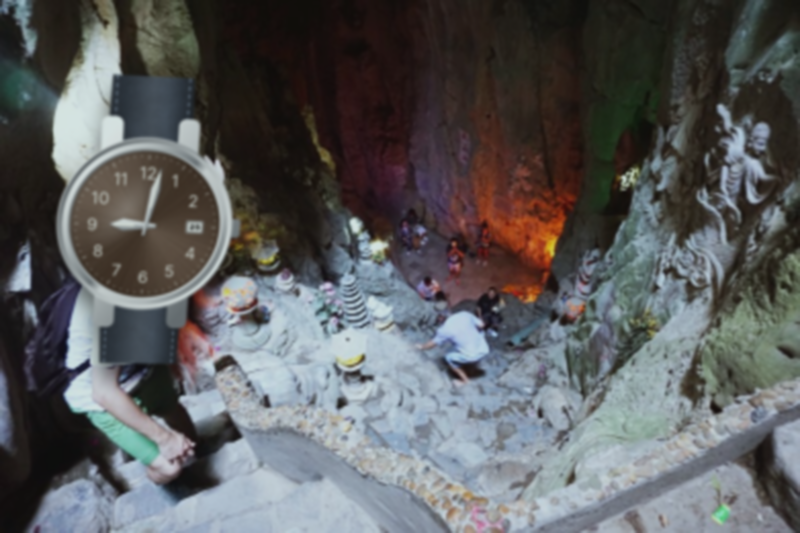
9:02
